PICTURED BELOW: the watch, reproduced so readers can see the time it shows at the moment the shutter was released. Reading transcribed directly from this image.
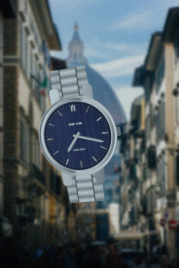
7:18
